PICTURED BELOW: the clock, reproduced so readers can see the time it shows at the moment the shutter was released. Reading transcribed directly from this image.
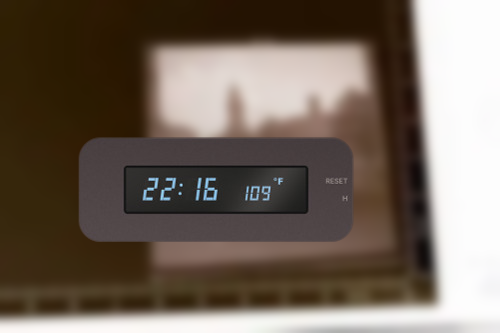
22:16
